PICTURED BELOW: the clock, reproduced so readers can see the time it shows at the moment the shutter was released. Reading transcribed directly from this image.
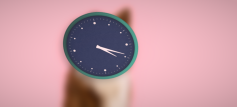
4:19
